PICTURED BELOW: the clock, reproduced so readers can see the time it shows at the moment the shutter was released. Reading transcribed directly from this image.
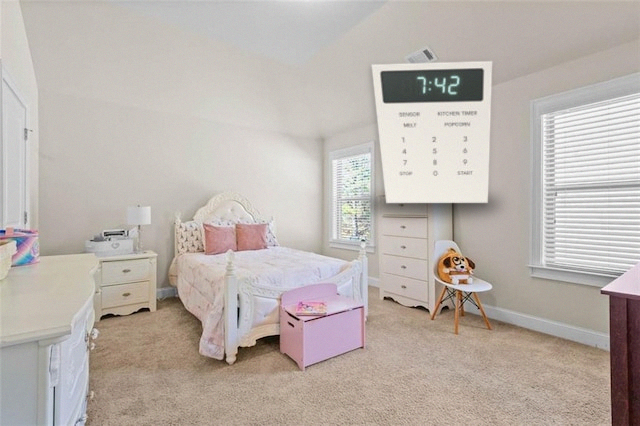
7:42
